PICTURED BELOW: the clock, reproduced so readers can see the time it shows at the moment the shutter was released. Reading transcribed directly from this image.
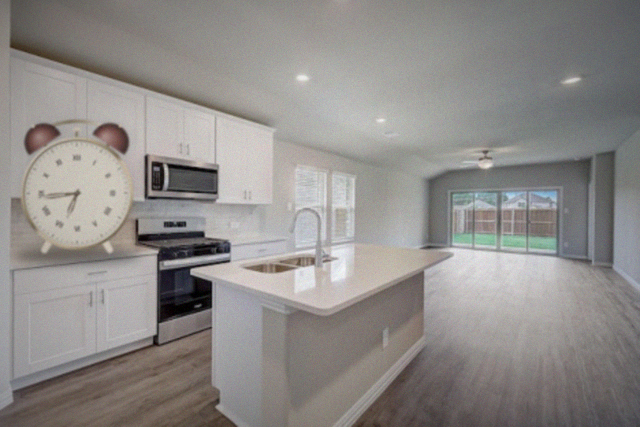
6:44
